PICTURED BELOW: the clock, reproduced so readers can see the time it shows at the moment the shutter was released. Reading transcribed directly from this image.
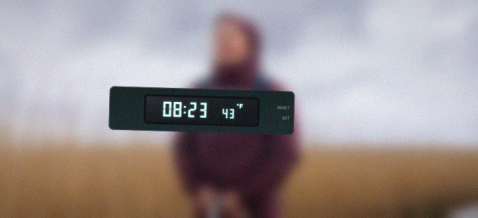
8:23
